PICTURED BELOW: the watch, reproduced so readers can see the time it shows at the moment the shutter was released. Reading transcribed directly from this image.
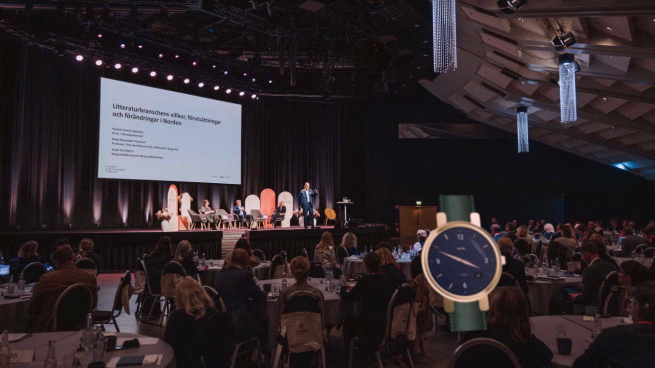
3:49
